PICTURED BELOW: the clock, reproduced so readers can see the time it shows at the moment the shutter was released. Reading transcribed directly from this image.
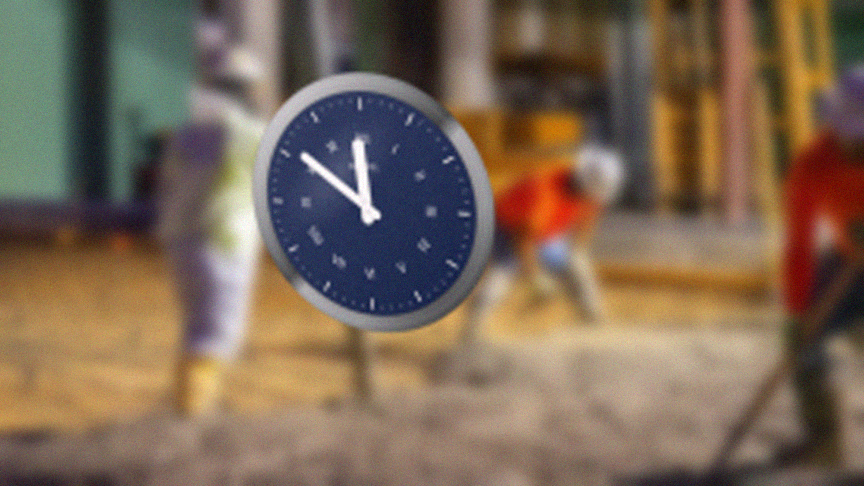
11:51
